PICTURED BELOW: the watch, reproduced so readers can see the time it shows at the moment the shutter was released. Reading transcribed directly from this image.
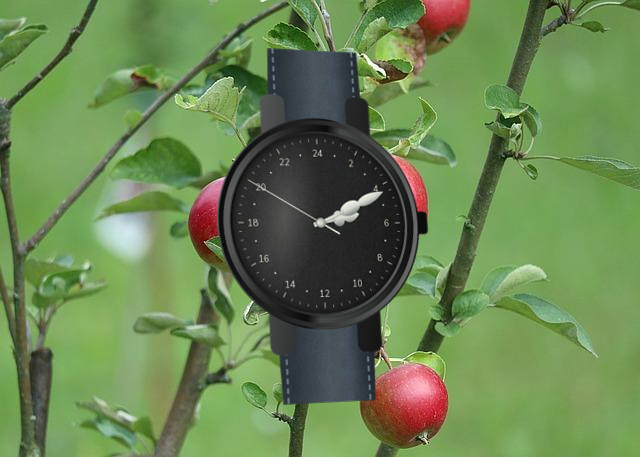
5:10:50
